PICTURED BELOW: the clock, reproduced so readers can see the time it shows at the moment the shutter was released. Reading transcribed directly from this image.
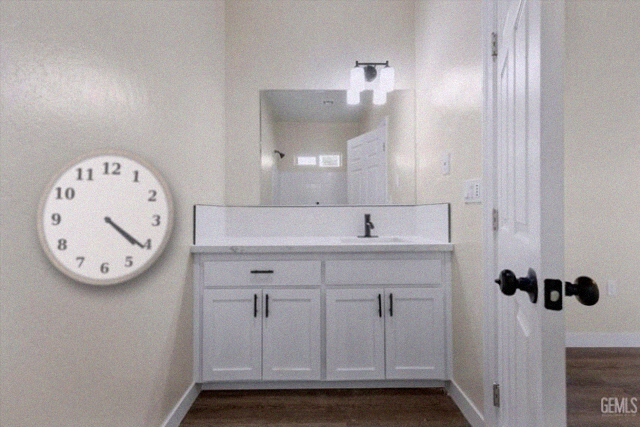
4:21
